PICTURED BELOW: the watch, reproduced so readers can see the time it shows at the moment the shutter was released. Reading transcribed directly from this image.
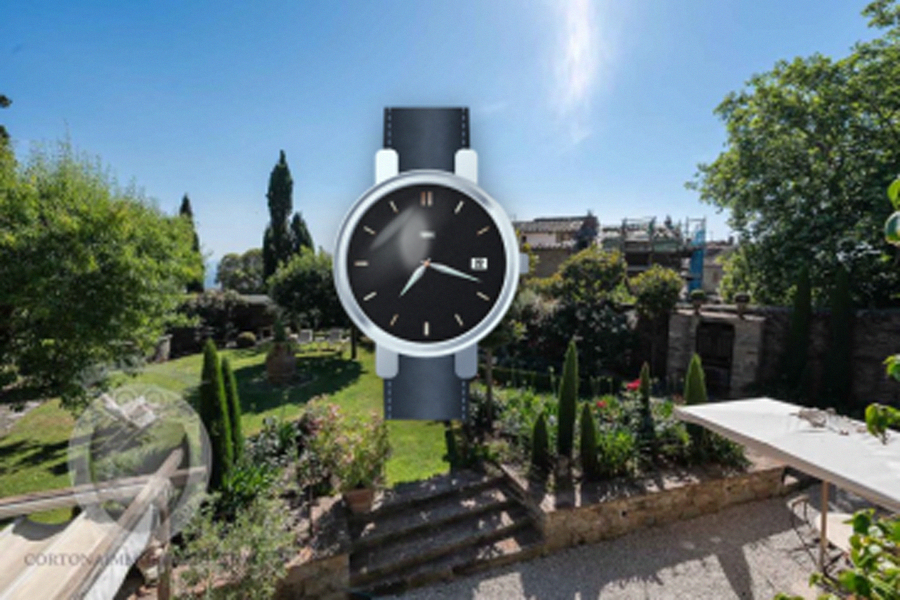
7:18
